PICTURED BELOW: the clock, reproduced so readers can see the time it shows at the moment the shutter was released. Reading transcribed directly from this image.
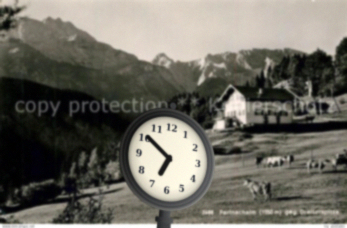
6:51
